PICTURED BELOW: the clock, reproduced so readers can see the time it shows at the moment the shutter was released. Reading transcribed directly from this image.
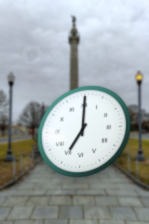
7:00
